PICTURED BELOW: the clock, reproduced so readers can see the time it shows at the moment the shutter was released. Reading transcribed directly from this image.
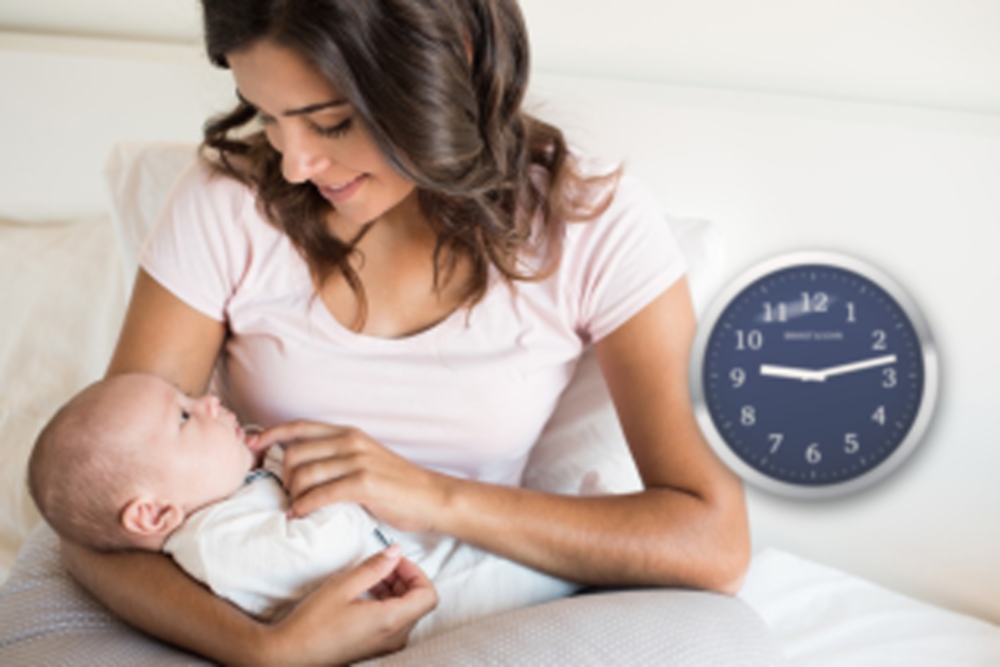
9:13
